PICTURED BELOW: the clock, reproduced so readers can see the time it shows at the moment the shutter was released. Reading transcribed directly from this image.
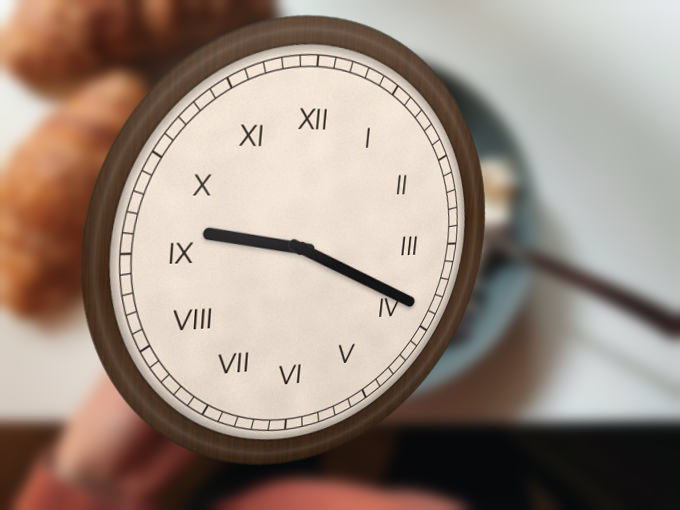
9:19
